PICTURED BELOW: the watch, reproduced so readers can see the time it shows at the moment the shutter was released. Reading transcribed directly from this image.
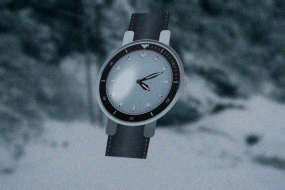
4:11
